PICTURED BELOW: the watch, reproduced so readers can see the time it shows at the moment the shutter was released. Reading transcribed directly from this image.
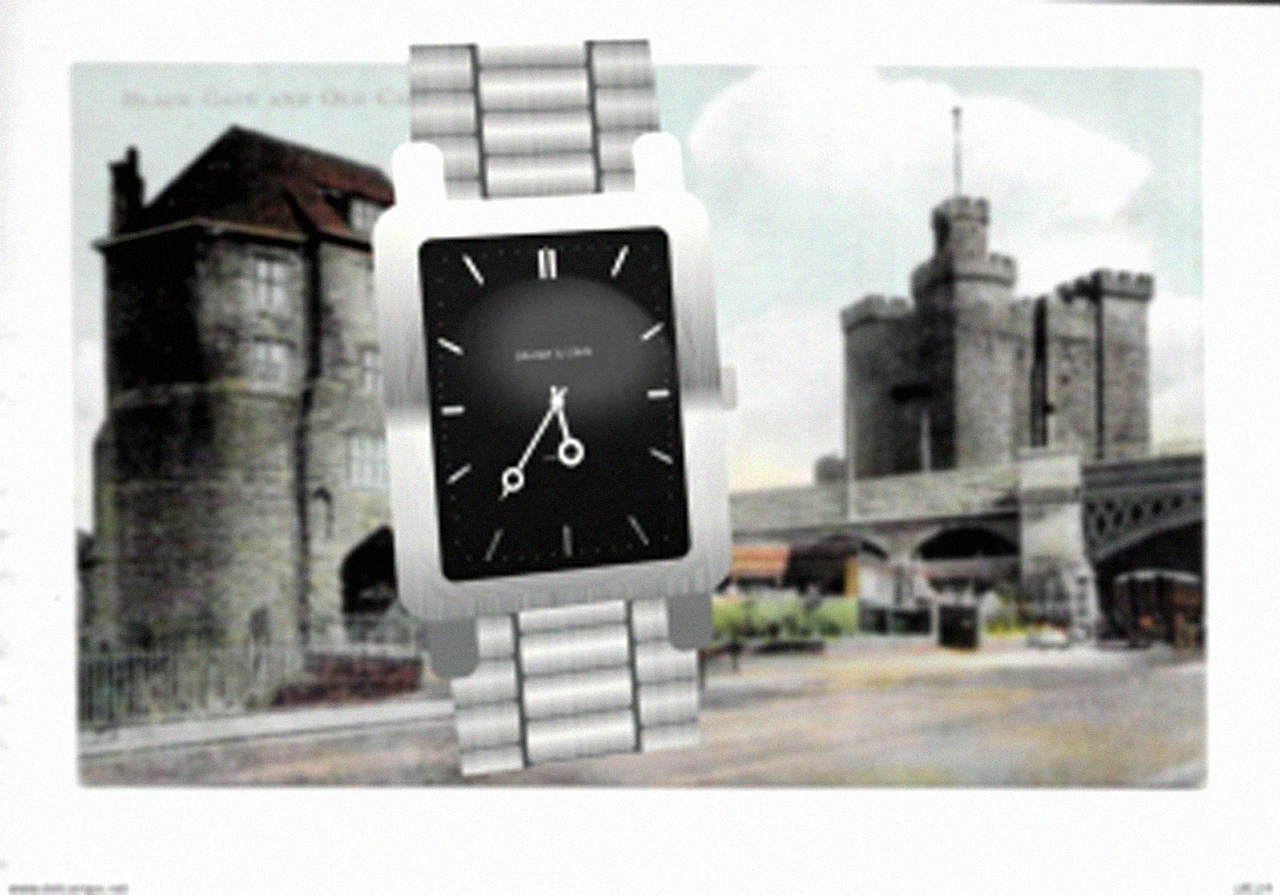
5:36
